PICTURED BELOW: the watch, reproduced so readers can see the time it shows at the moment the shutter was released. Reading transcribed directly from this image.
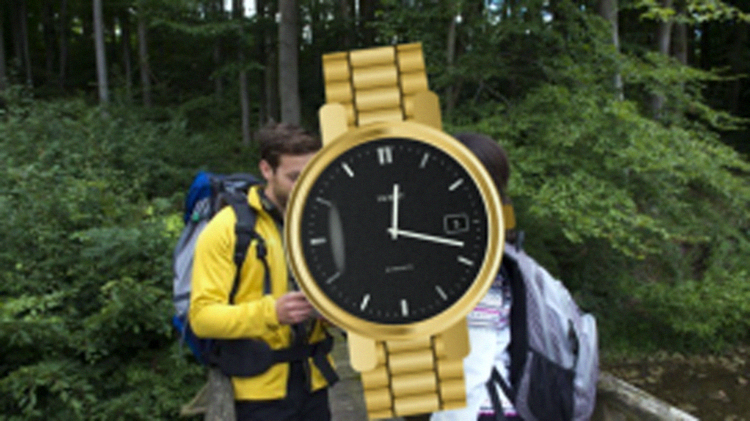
12:18
